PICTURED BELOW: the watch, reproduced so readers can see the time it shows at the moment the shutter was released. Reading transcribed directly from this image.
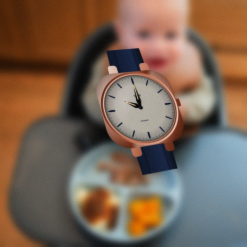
10:00
